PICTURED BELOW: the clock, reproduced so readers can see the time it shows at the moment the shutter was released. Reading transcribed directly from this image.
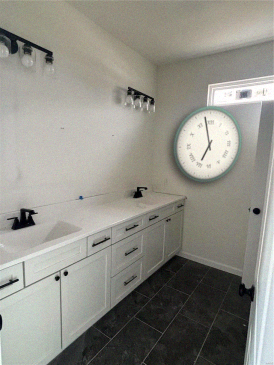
6:58
